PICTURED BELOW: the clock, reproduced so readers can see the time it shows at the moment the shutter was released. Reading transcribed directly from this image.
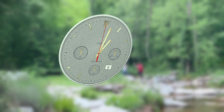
1:02
